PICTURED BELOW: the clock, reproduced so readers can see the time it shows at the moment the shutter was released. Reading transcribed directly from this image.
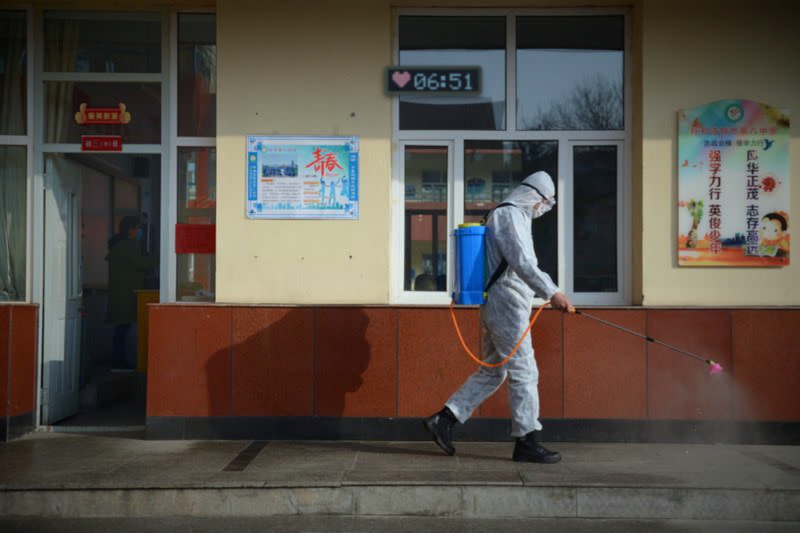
6:51
